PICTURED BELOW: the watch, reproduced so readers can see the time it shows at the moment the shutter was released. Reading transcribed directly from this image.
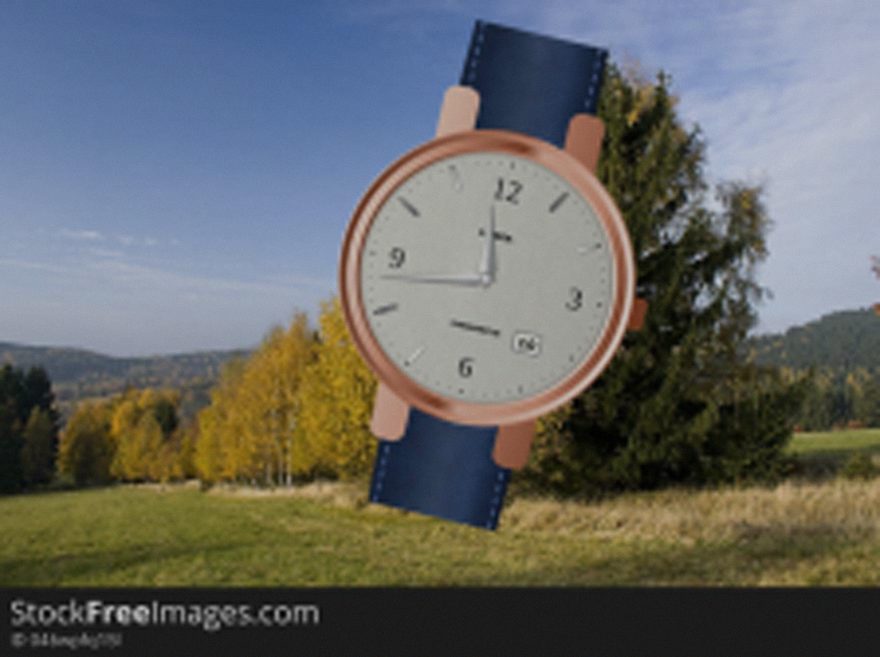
11:43
